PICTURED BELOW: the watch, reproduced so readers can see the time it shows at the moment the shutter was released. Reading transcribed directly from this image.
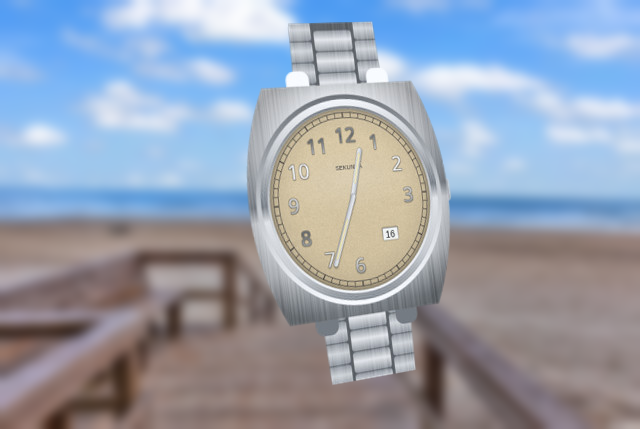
12:34
